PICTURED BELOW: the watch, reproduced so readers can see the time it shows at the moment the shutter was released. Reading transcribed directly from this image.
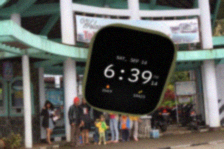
6:39
